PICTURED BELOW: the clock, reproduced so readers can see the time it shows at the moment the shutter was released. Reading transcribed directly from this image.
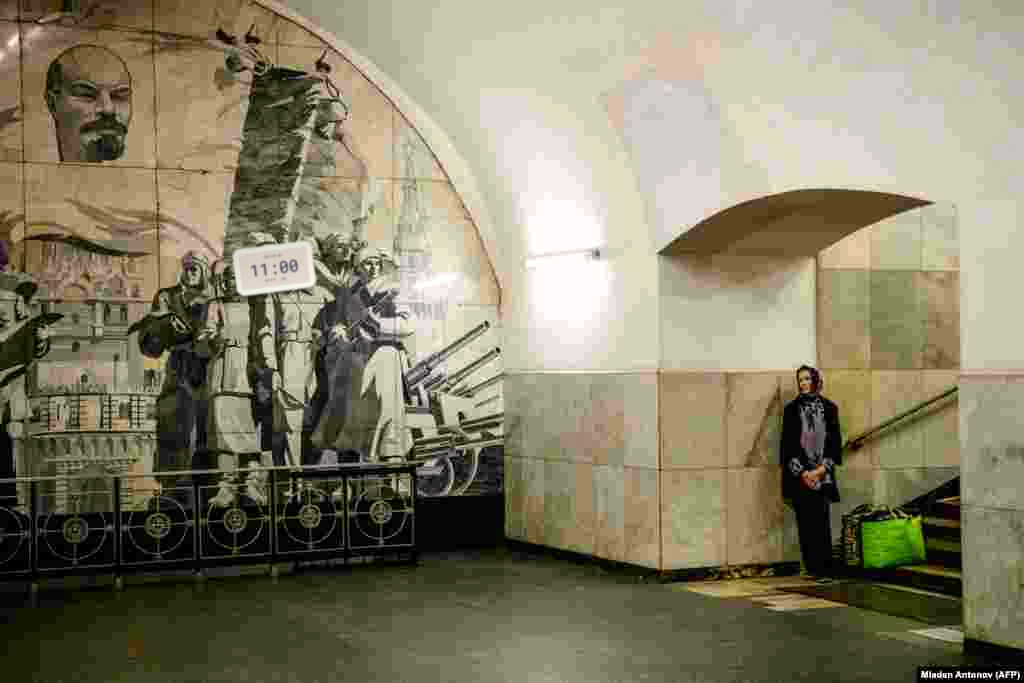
11:00
